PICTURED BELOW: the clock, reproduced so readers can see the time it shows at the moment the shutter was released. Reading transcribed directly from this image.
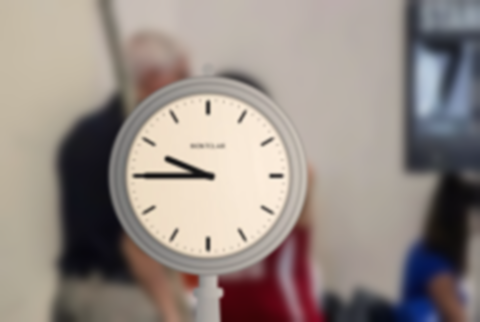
9:45
